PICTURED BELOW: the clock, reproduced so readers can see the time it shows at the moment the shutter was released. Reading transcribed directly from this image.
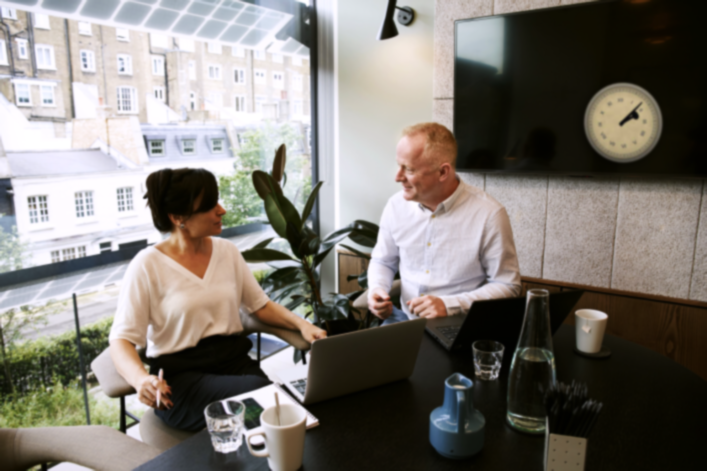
2:08
